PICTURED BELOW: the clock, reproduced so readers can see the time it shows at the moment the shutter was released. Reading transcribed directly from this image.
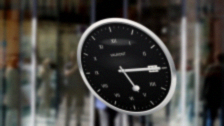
5:15
